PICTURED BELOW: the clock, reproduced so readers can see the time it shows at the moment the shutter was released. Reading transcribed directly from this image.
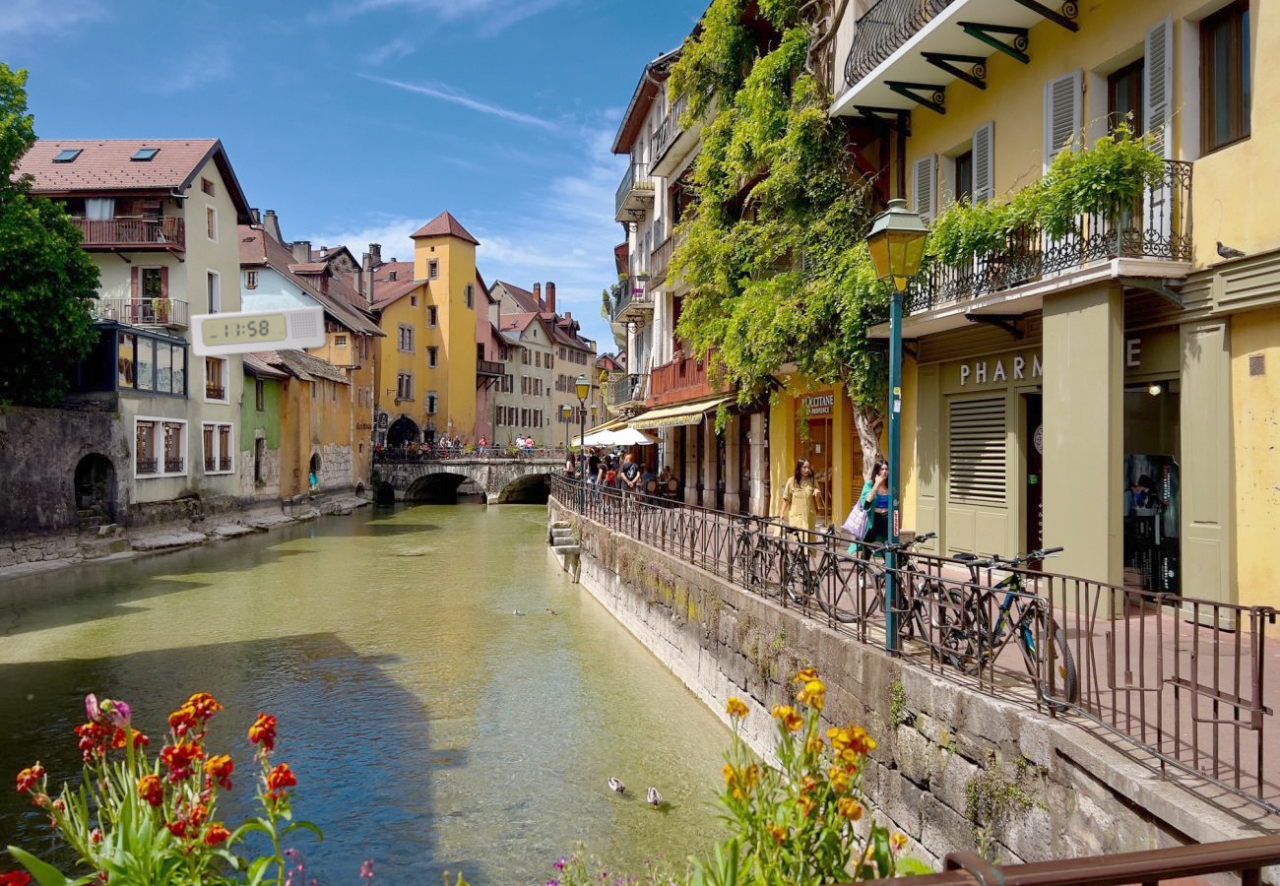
11:58
